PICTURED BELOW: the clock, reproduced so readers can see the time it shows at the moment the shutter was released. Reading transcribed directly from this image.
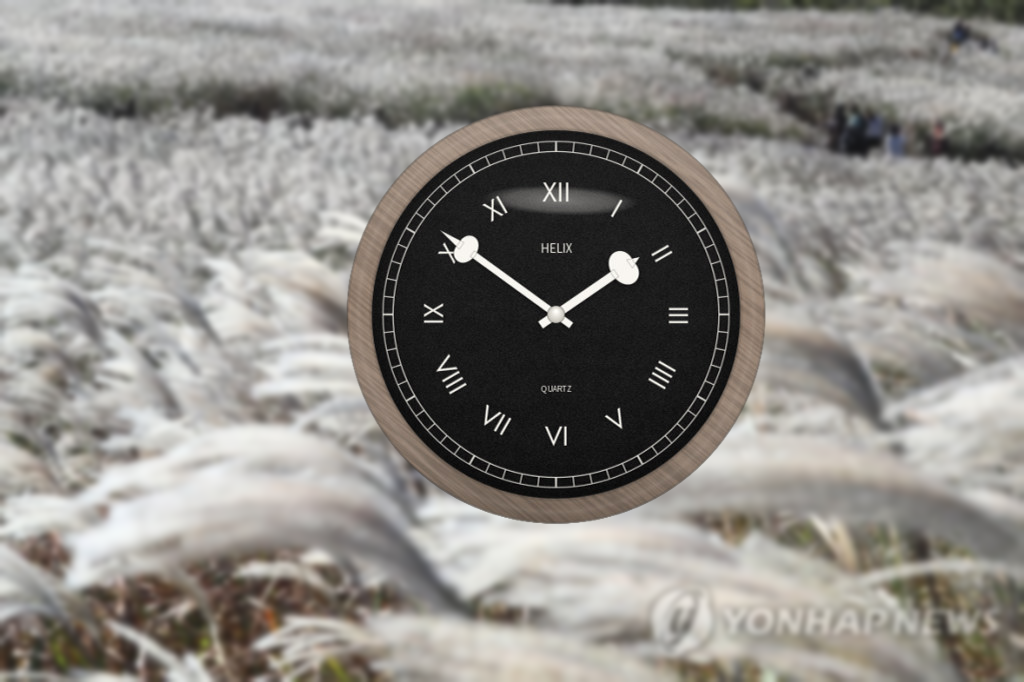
1:51
